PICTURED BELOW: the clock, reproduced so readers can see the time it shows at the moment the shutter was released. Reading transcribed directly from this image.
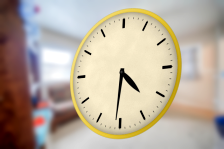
4:31
